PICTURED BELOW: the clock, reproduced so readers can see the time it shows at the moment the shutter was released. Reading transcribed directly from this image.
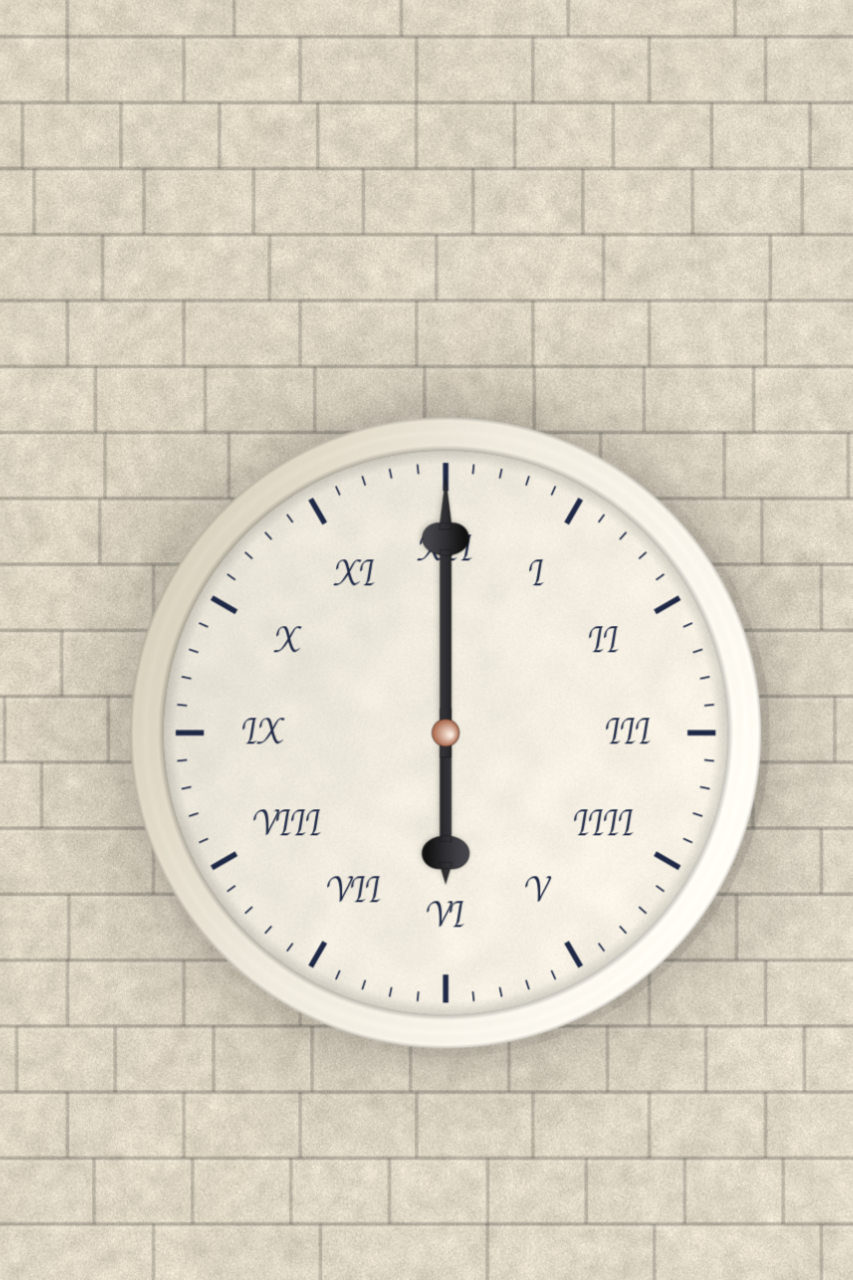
6:00
